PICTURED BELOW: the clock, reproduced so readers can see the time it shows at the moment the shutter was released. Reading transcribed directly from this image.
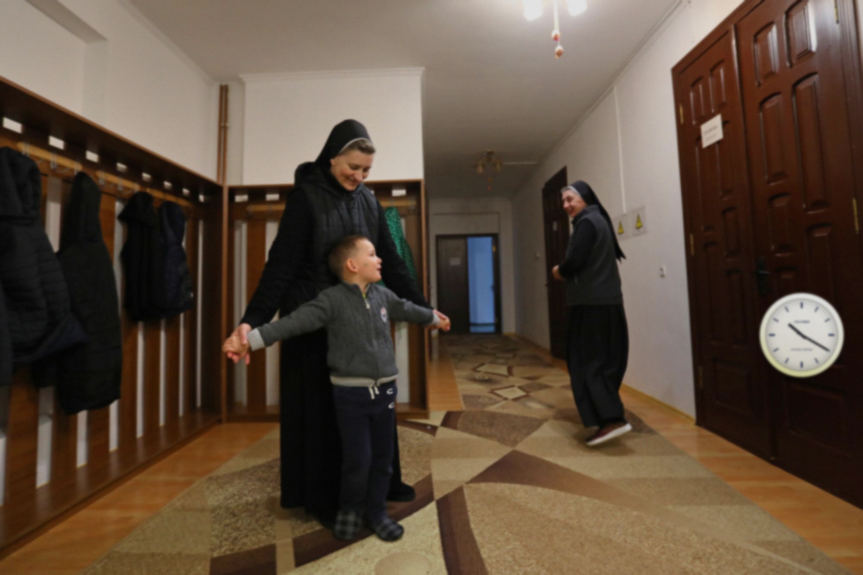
10:20
